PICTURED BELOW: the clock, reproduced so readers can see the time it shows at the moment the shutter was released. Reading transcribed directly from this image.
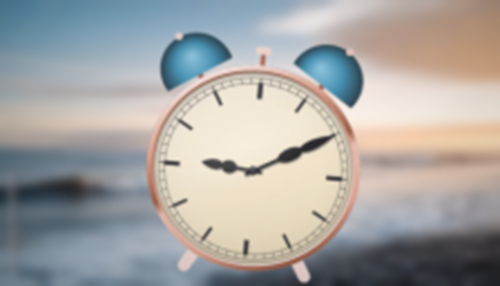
9:10
